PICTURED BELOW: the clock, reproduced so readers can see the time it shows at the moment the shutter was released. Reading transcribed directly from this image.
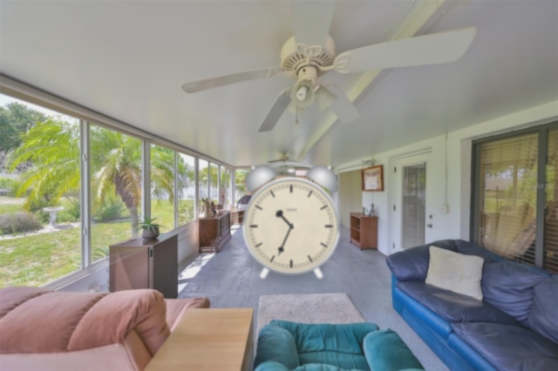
10:34
